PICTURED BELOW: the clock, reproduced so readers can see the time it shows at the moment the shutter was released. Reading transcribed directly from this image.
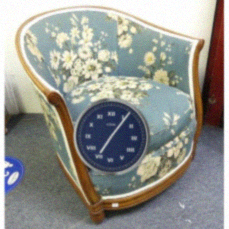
7:06
